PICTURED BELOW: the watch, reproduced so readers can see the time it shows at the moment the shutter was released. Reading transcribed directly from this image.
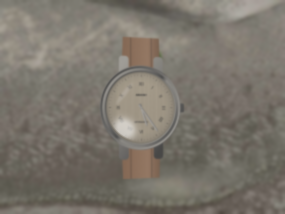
5:24
